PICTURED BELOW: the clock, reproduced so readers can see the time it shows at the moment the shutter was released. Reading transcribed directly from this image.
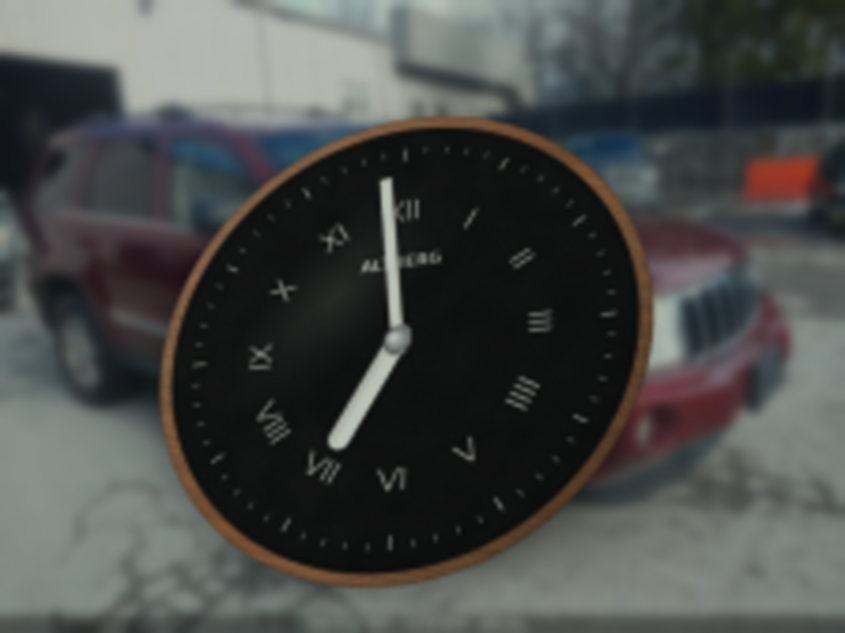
6:59
